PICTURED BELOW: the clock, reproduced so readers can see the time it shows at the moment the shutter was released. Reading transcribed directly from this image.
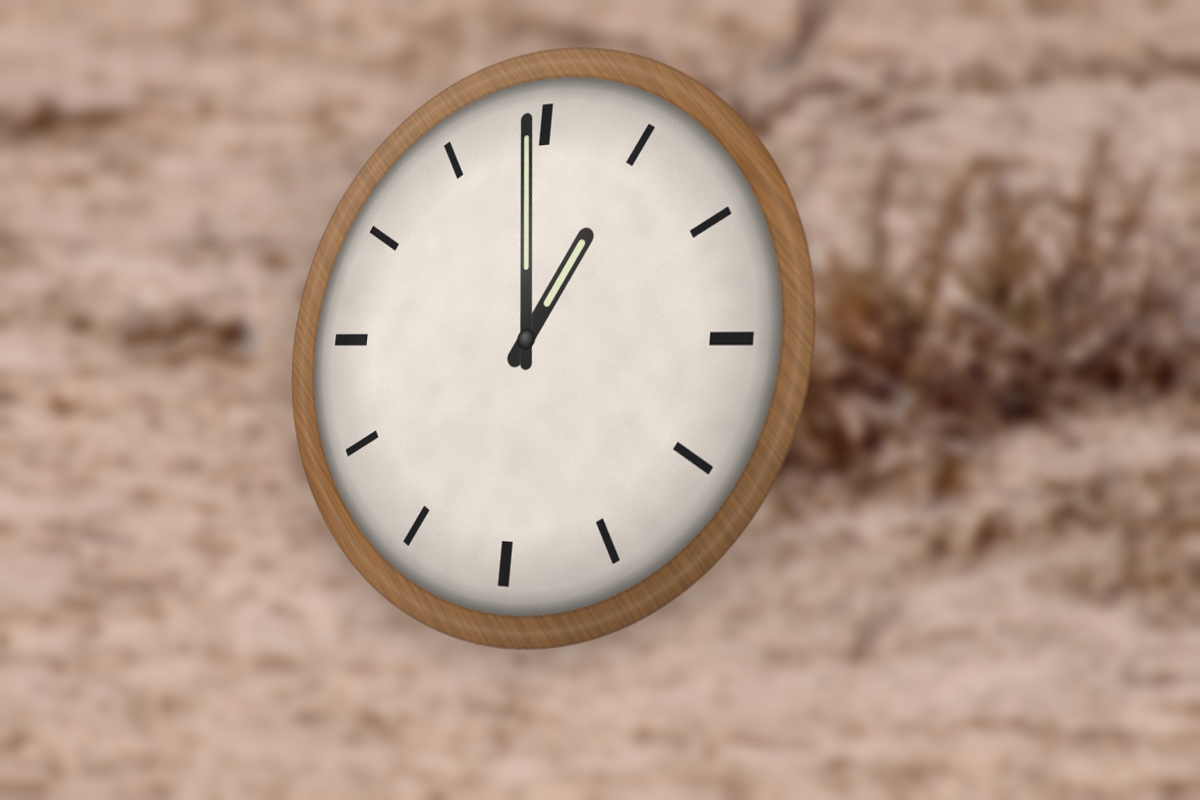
12:59
